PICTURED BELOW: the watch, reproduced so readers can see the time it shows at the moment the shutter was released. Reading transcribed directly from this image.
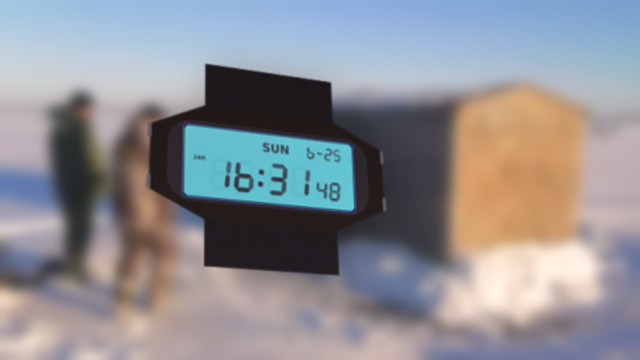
16:31:48
